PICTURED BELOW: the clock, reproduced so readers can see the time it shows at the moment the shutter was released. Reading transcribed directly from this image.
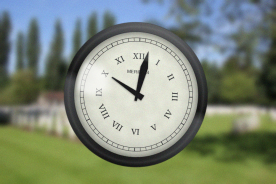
10:02
